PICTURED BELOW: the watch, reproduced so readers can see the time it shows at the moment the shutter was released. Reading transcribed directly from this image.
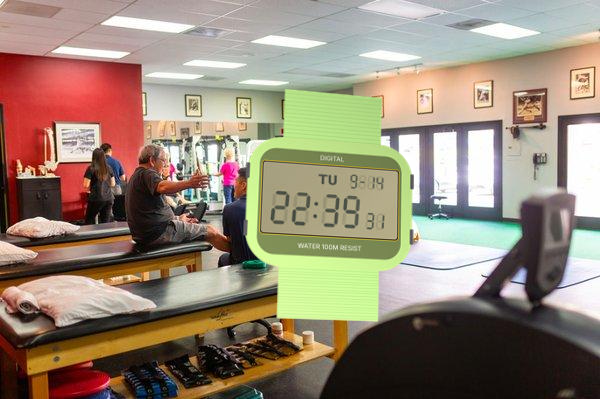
22:39:31
